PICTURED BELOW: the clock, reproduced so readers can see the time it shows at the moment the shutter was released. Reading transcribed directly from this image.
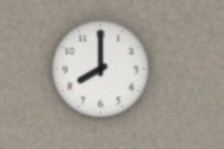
8:00
